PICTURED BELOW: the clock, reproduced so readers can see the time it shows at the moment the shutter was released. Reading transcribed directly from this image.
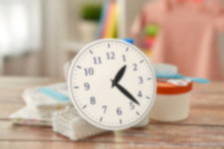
1:23
